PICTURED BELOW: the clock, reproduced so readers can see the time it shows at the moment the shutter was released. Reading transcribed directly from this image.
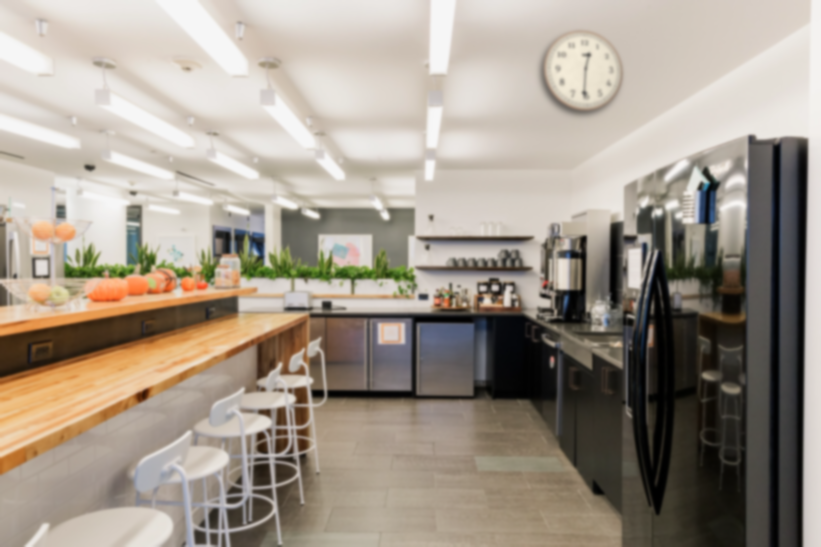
12:31
